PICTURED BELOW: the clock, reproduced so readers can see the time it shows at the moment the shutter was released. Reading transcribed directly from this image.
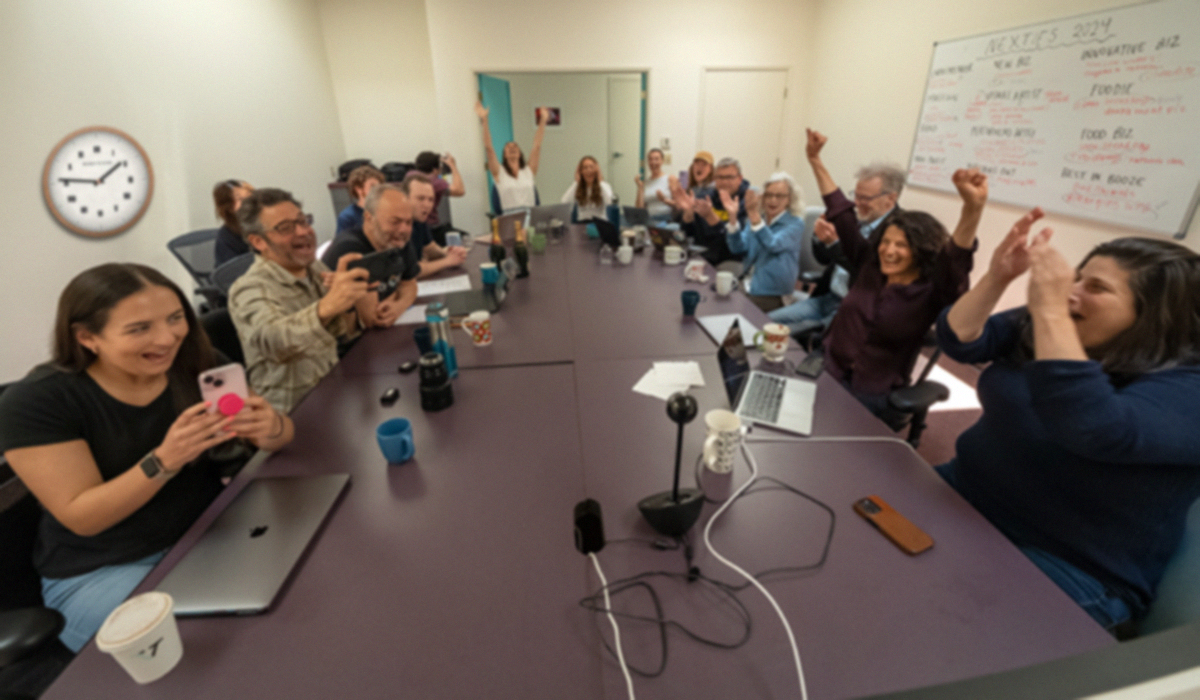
1:46
